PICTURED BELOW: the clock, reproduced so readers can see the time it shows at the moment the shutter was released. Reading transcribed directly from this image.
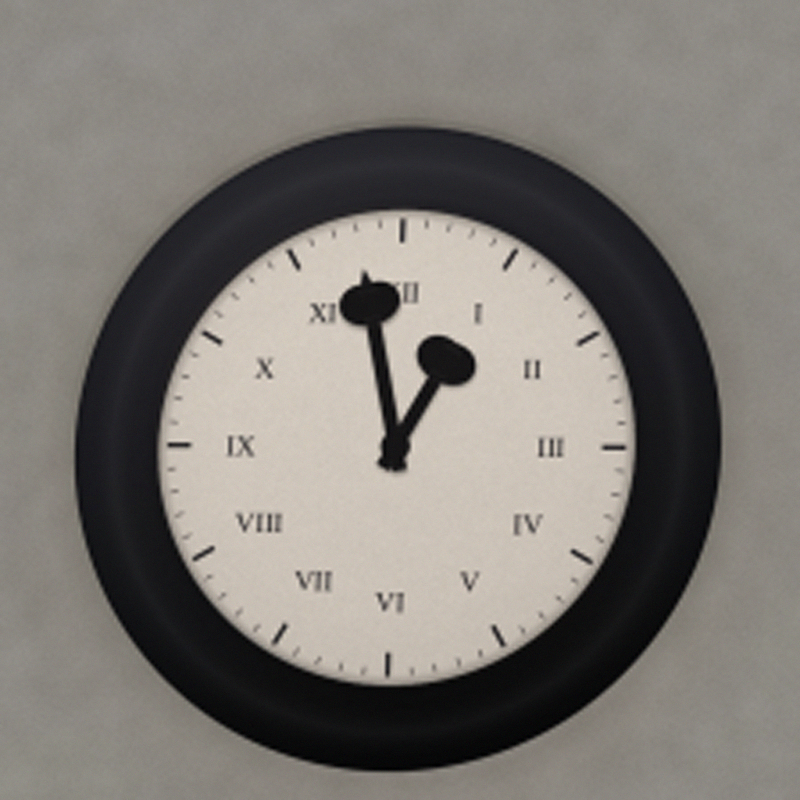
12:58
